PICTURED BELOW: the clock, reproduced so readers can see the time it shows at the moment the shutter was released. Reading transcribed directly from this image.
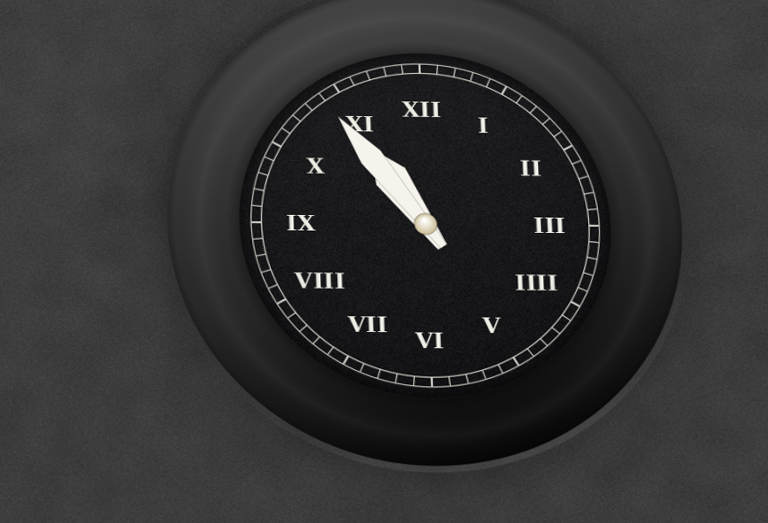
10:54
